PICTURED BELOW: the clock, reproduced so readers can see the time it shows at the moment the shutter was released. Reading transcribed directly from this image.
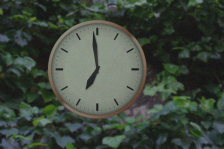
6:59
